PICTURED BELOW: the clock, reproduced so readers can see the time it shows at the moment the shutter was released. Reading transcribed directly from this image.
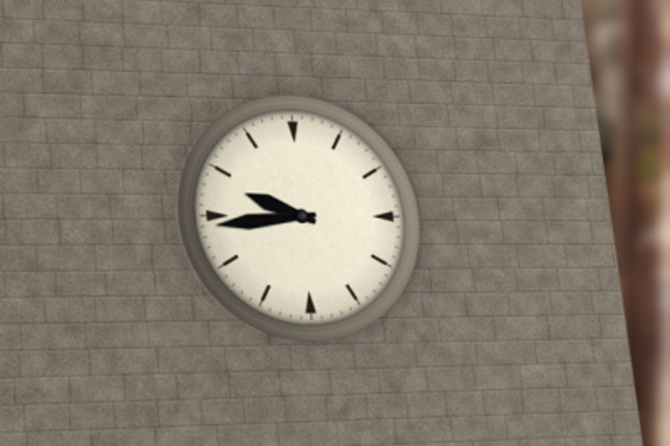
9:44
